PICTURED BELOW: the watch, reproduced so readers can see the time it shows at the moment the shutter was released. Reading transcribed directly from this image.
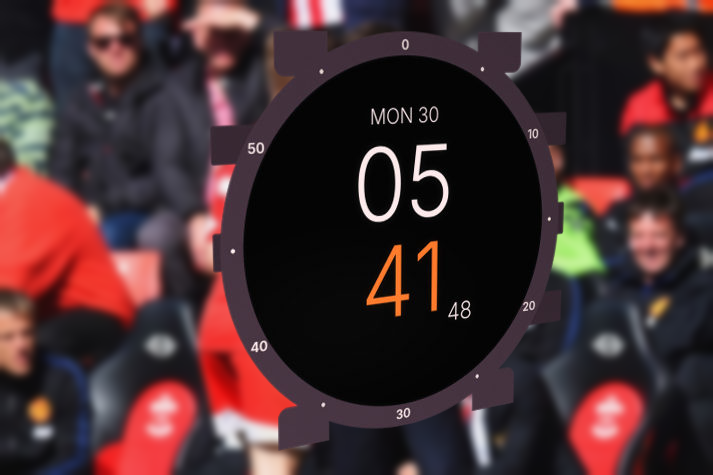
5:41:48
